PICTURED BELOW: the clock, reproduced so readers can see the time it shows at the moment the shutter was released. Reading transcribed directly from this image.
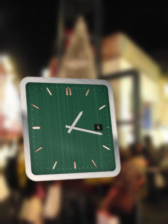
1:17
